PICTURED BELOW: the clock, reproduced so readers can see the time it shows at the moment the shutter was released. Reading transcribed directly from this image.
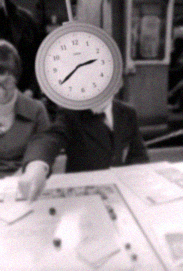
2:39
